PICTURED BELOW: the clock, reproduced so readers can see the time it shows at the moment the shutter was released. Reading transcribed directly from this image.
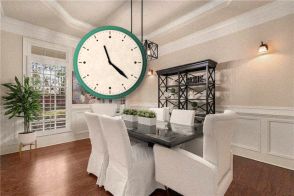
11:22
